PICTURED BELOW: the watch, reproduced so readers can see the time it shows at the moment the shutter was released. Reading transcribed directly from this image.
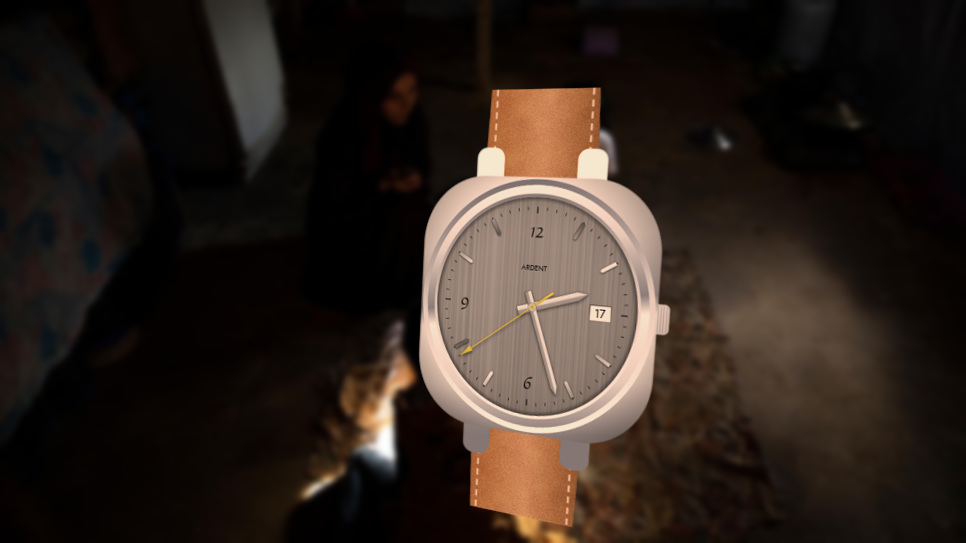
2:26:39
